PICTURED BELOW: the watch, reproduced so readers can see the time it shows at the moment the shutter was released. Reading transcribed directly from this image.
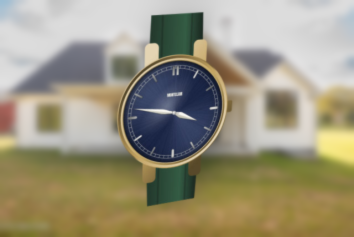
3:47
